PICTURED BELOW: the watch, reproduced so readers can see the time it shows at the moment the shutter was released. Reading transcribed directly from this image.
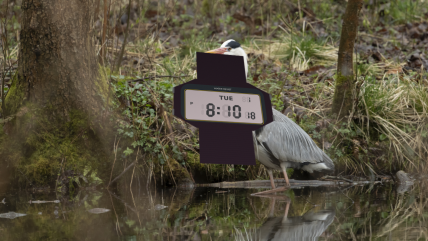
8:10:18
